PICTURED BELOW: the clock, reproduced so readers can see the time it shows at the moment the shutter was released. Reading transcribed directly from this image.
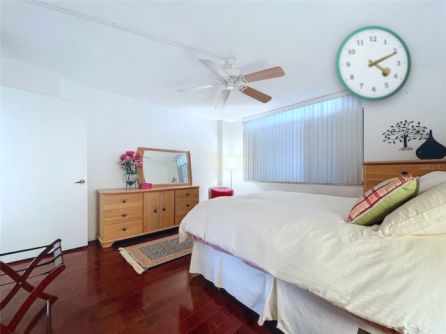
4:11
